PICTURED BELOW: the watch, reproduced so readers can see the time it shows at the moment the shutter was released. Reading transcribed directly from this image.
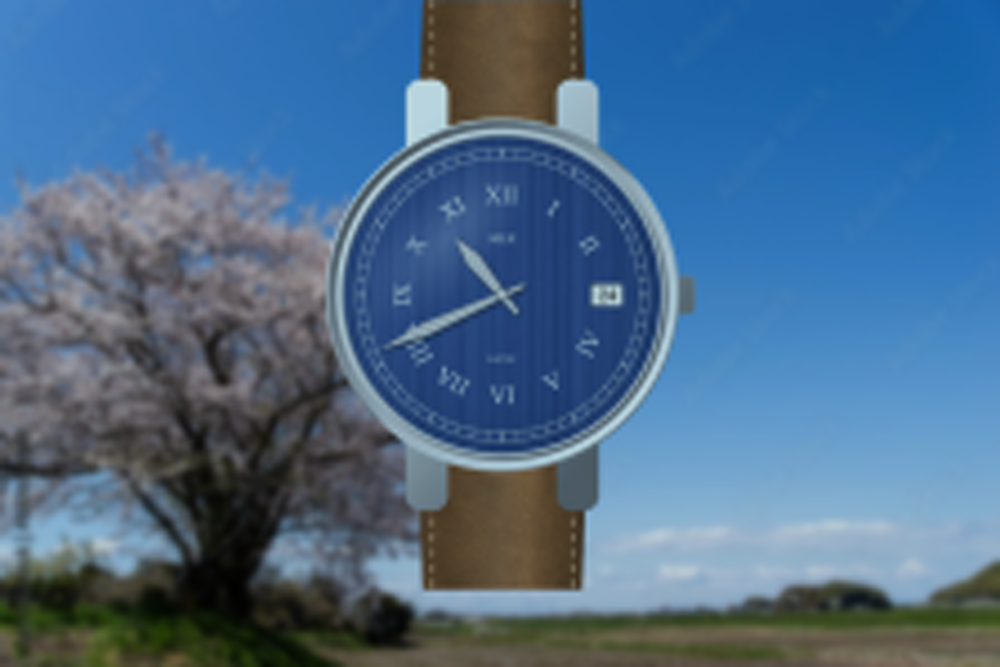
10:41
